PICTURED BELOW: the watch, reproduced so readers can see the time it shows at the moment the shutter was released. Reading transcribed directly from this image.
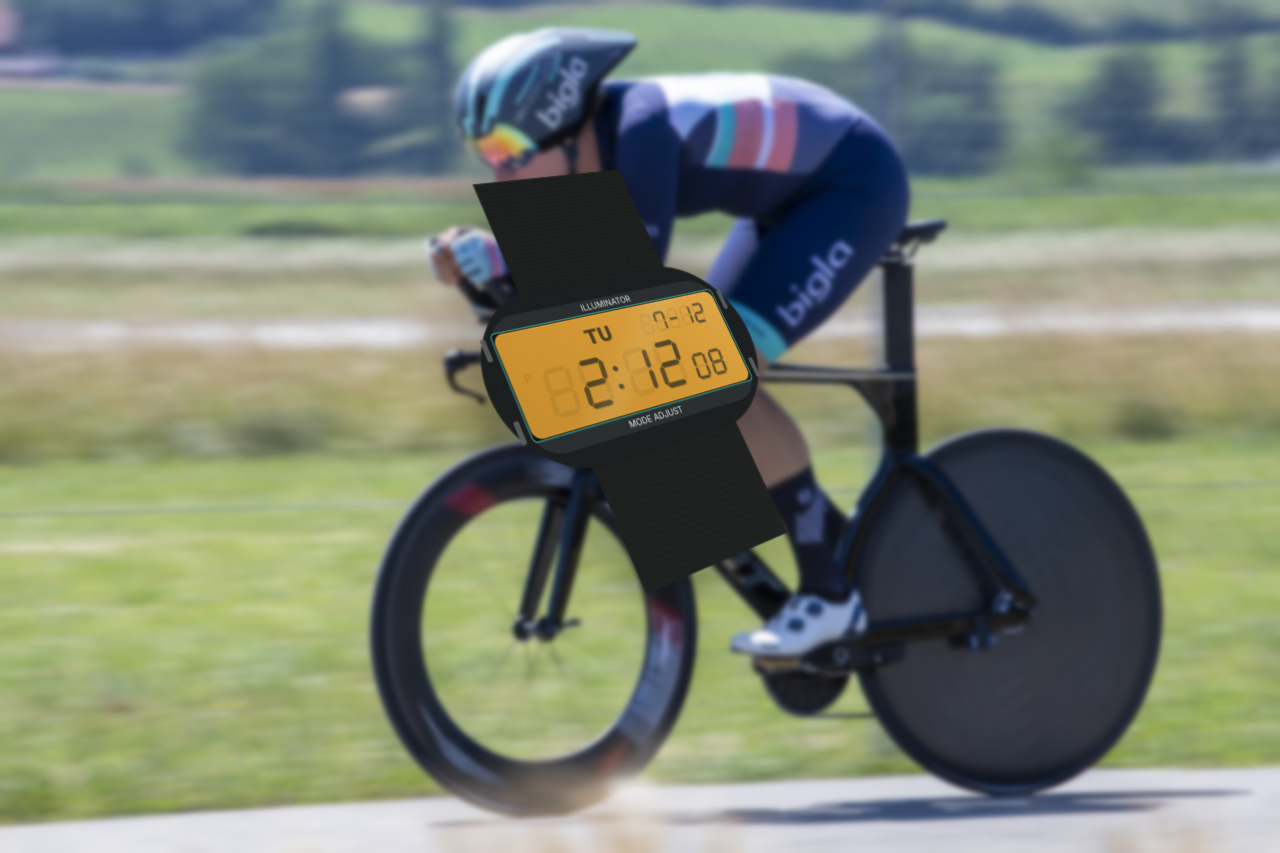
2:12:08
